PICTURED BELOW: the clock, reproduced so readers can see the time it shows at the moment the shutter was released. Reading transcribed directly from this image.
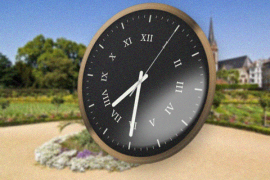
7:30:05
